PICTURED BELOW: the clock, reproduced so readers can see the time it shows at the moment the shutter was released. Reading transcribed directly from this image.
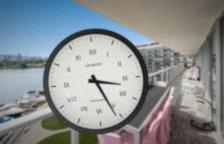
3:26
